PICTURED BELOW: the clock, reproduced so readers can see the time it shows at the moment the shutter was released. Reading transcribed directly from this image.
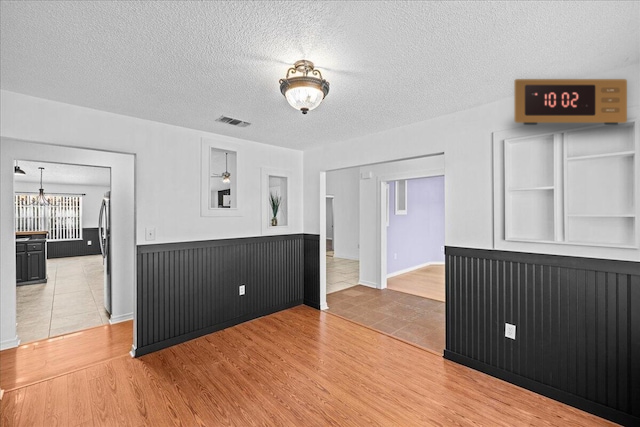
10:02
